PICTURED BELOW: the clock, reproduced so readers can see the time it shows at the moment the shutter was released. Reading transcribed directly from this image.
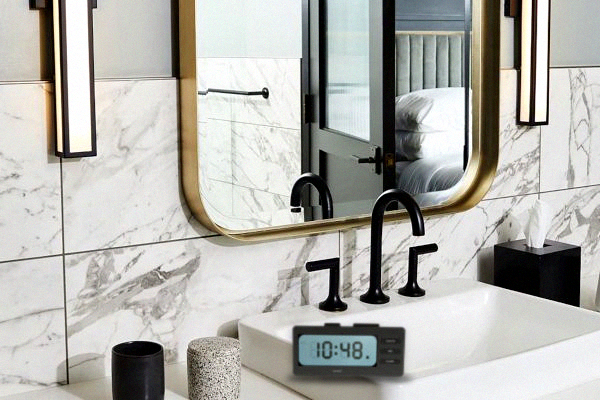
10:48
